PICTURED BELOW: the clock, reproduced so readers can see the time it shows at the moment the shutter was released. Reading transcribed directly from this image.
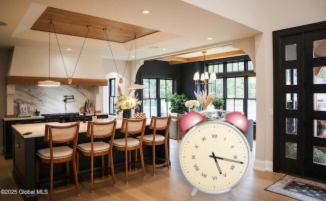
5:17
